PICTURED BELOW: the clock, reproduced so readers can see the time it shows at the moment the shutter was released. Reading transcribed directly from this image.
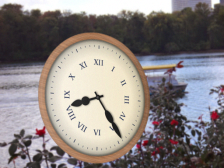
8:24
